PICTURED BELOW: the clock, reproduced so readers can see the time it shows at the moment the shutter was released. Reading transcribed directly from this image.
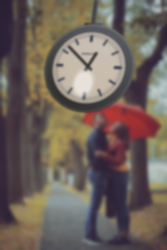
12:52
